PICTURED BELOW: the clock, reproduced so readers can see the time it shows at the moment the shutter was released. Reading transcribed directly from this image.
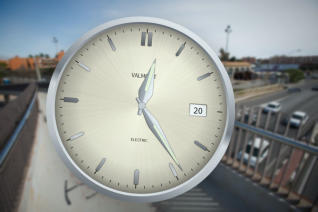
12:24
